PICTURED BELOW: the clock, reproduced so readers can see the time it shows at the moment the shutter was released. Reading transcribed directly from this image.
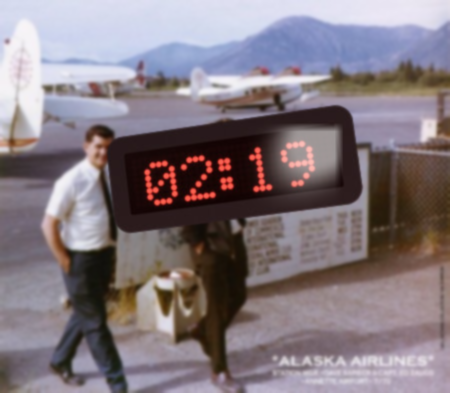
2:19
